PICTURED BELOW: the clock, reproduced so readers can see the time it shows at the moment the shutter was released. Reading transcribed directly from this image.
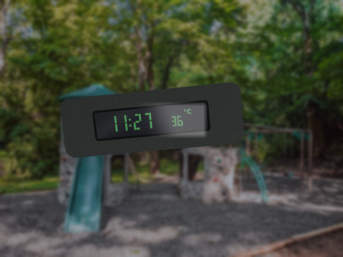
11:27
